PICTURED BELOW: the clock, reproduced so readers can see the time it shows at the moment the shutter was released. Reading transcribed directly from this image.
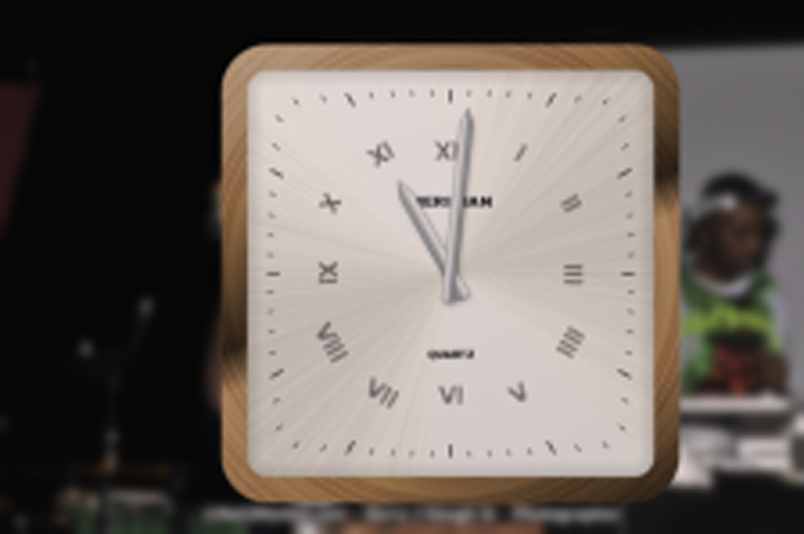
11:01
